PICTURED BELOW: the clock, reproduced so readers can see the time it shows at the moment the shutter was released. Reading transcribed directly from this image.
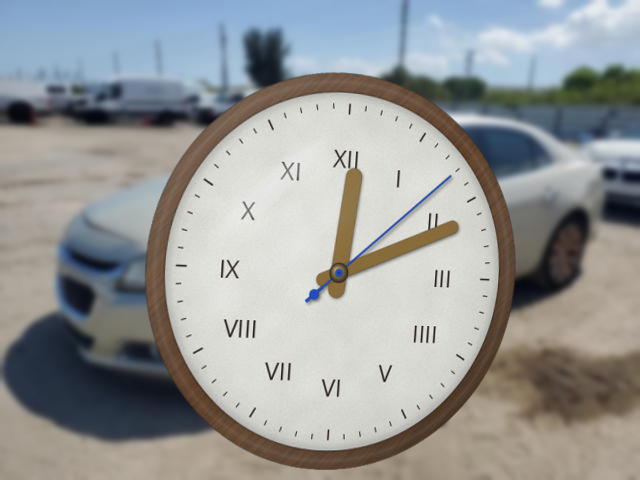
12:11:08
